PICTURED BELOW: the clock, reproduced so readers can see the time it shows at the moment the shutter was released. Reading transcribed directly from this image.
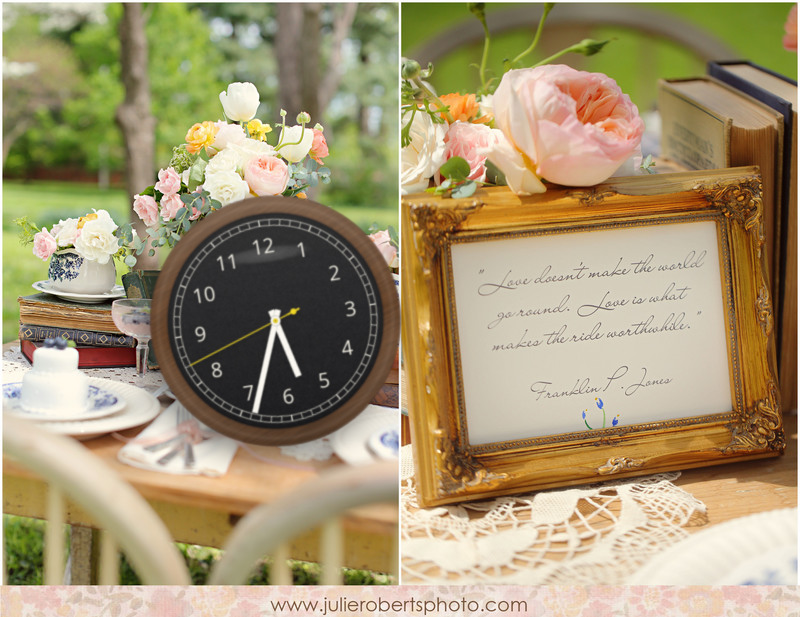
5:33:42
